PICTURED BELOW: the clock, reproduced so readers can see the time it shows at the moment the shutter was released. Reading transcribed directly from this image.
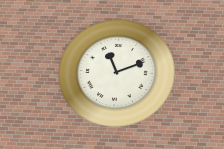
11:11
